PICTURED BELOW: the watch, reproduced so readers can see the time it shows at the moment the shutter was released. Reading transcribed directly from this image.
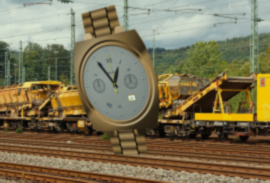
12:55
